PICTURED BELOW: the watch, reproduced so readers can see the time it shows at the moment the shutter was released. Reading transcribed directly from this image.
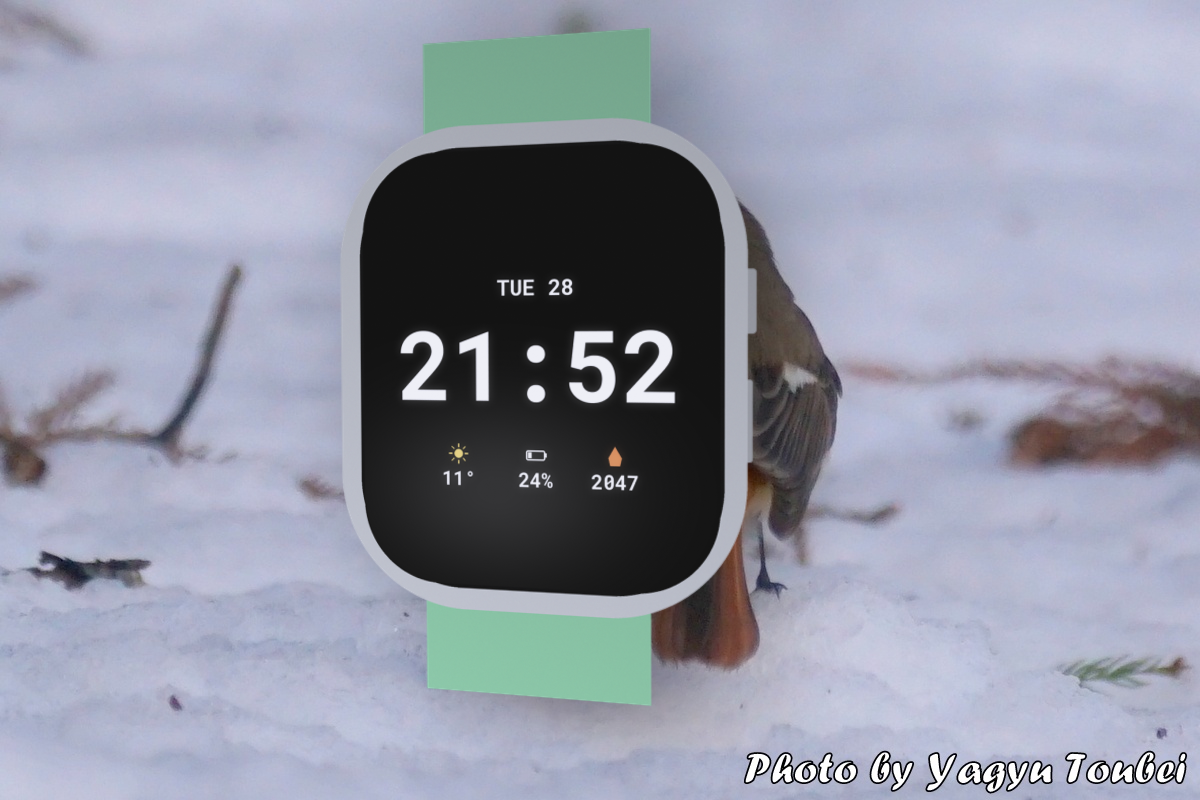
21:52
